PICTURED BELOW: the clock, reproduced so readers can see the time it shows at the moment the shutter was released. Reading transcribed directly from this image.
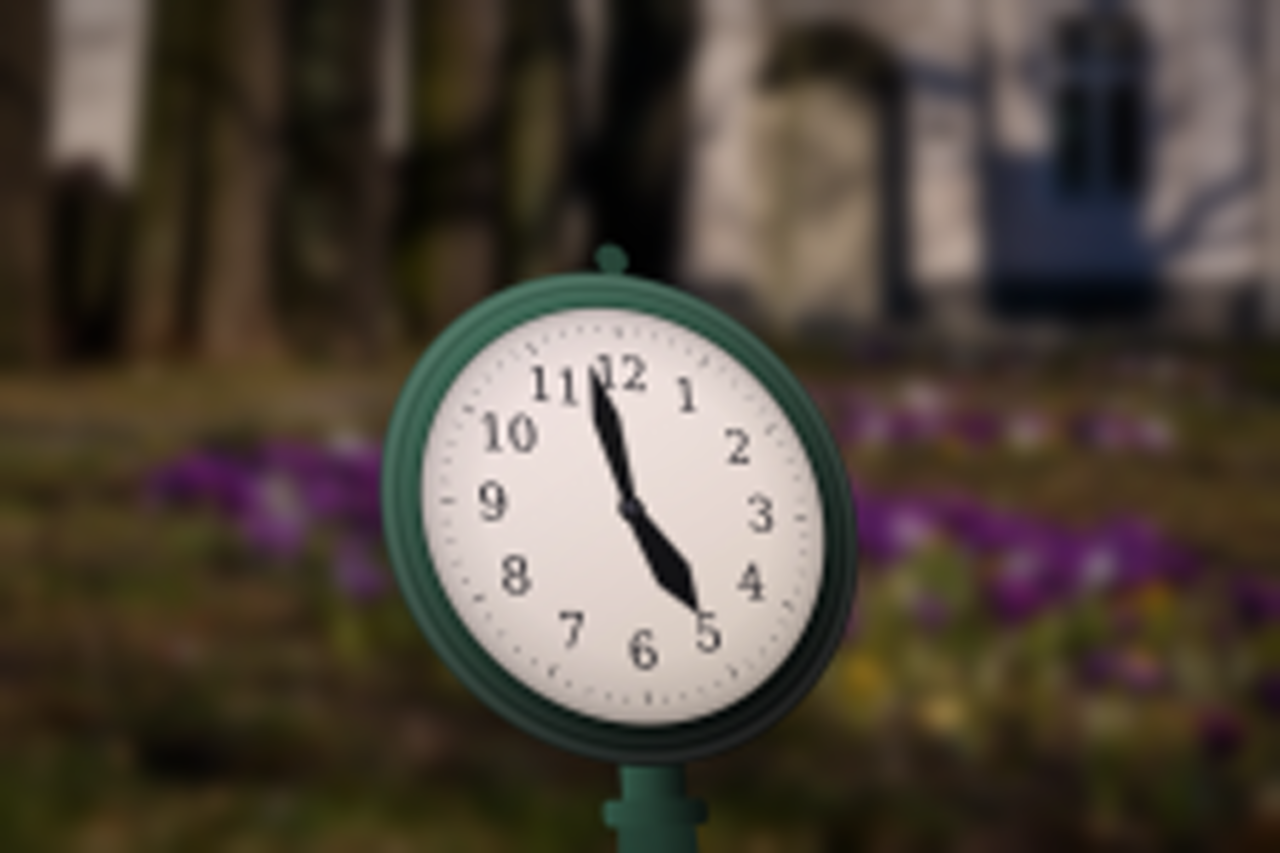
4:58
